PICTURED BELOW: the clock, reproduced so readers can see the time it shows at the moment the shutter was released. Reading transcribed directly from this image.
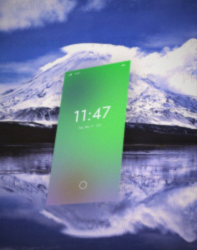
11:47
